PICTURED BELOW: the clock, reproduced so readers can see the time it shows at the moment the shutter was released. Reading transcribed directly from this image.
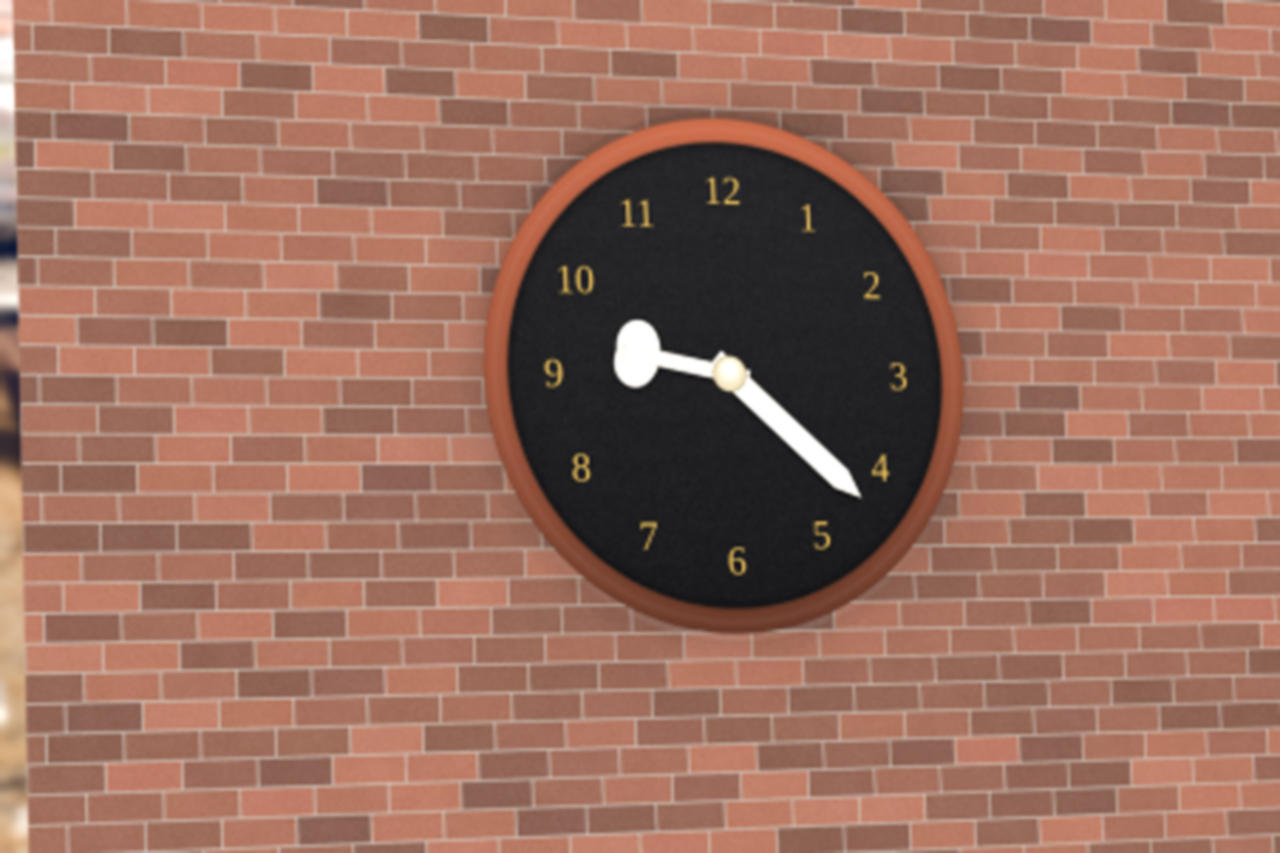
9:22
